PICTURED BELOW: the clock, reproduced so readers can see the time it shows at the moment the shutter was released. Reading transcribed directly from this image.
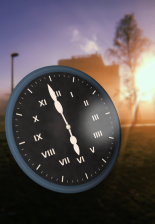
5:59
